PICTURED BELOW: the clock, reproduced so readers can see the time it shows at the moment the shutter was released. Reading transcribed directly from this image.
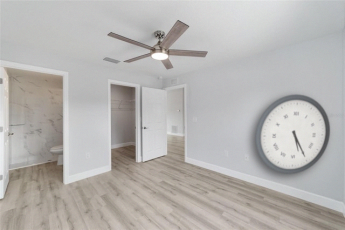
5:25
